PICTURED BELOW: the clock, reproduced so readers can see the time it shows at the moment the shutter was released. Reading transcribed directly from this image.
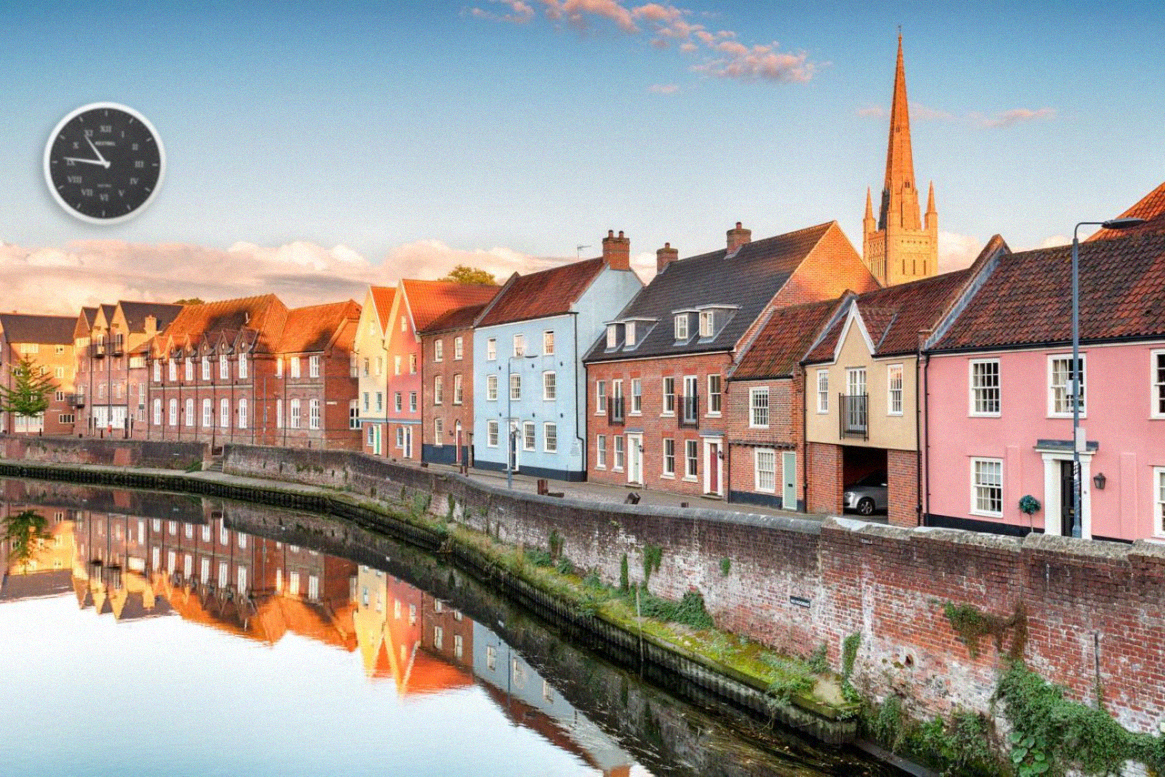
10:46
